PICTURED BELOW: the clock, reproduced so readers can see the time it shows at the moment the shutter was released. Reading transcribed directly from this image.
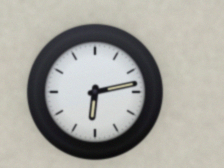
6:13
